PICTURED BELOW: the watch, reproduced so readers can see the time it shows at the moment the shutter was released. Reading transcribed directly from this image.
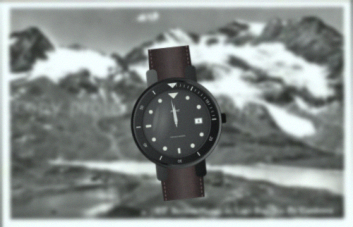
11:59
